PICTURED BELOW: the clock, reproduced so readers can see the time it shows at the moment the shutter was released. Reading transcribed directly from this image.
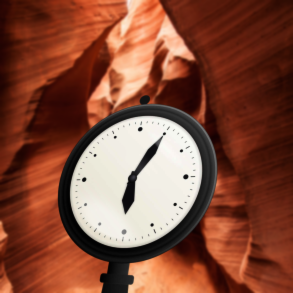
6:05
